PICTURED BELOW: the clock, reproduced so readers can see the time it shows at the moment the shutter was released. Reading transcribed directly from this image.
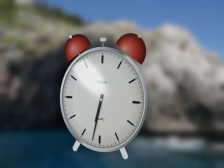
6:32
